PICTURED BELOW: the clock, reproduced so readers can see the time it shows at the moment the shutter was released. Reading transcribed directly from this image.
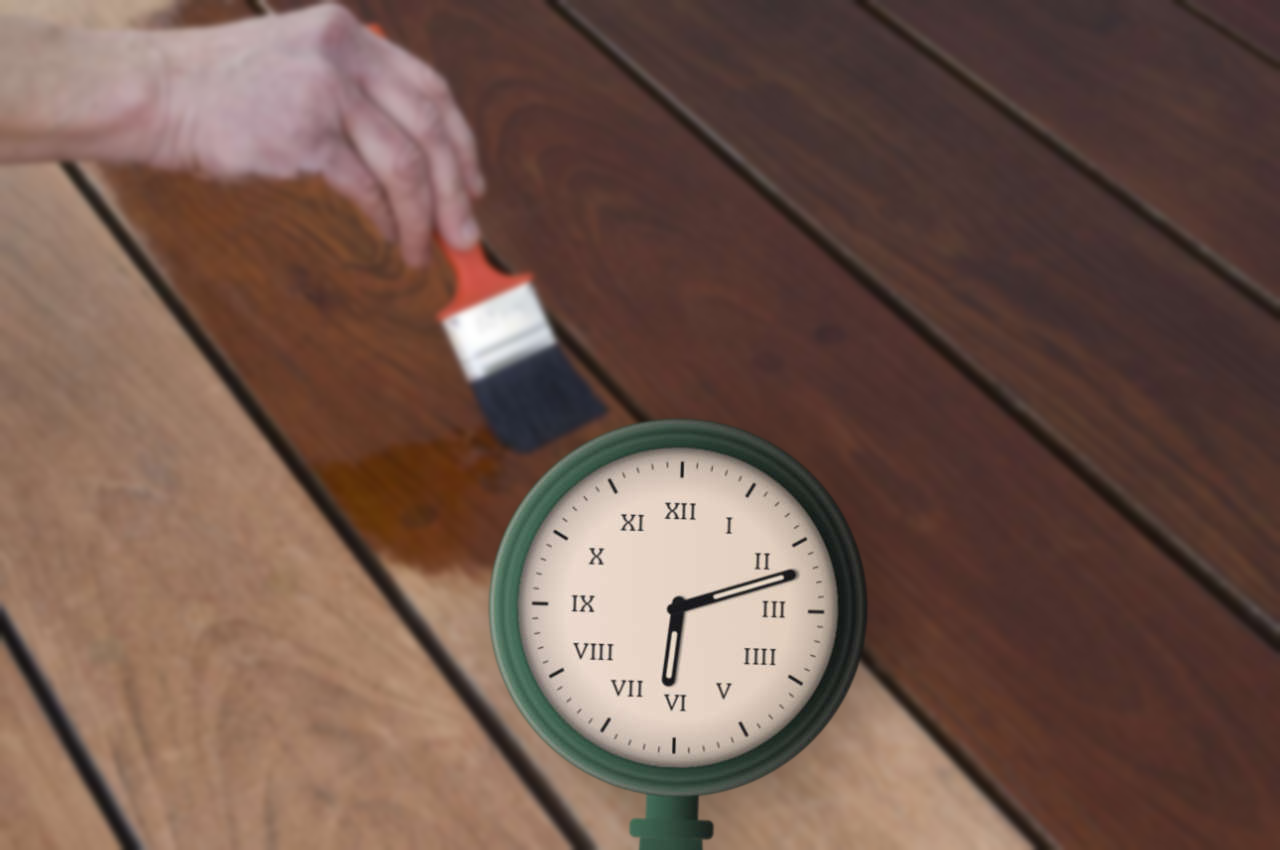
6:12
